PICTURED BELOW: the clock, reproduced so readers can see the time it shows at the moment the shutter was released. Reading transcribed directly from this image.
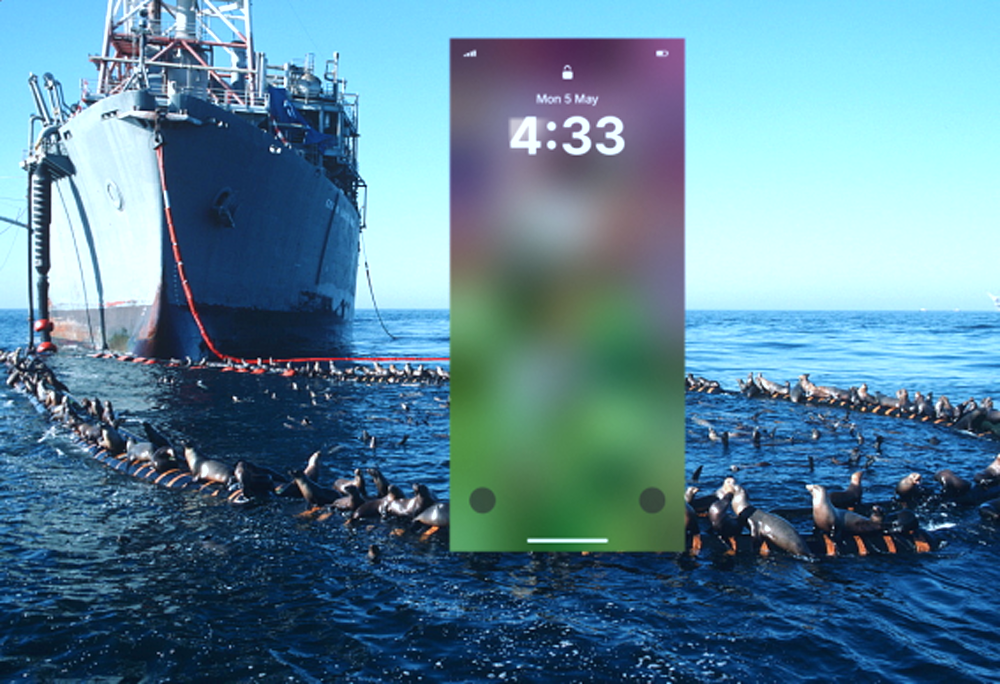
4:33
